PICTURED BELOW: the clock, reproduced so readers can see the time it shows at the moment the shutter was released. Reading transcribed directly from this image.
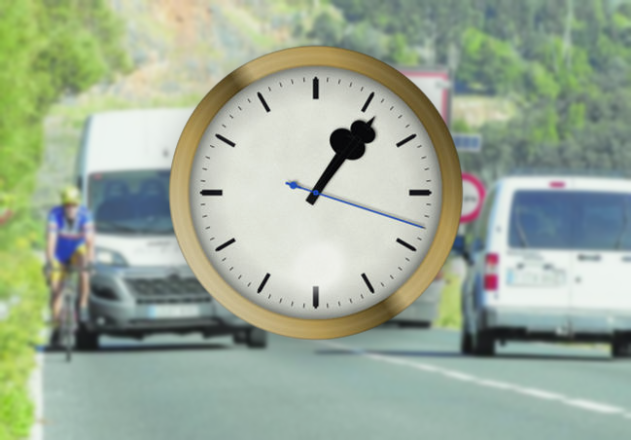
1:06:18
